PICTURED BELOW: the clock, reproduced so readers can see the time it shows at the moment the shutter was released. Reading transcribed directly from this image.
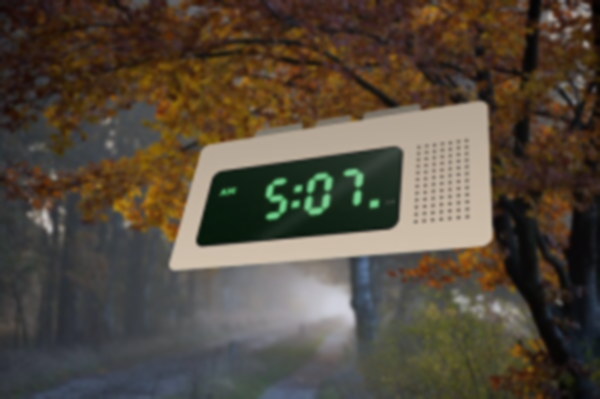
5:07
